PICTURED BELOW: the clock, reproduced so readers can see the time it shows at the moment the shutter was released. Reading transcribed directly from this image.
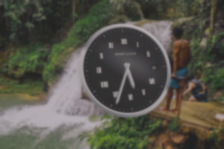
5:34
